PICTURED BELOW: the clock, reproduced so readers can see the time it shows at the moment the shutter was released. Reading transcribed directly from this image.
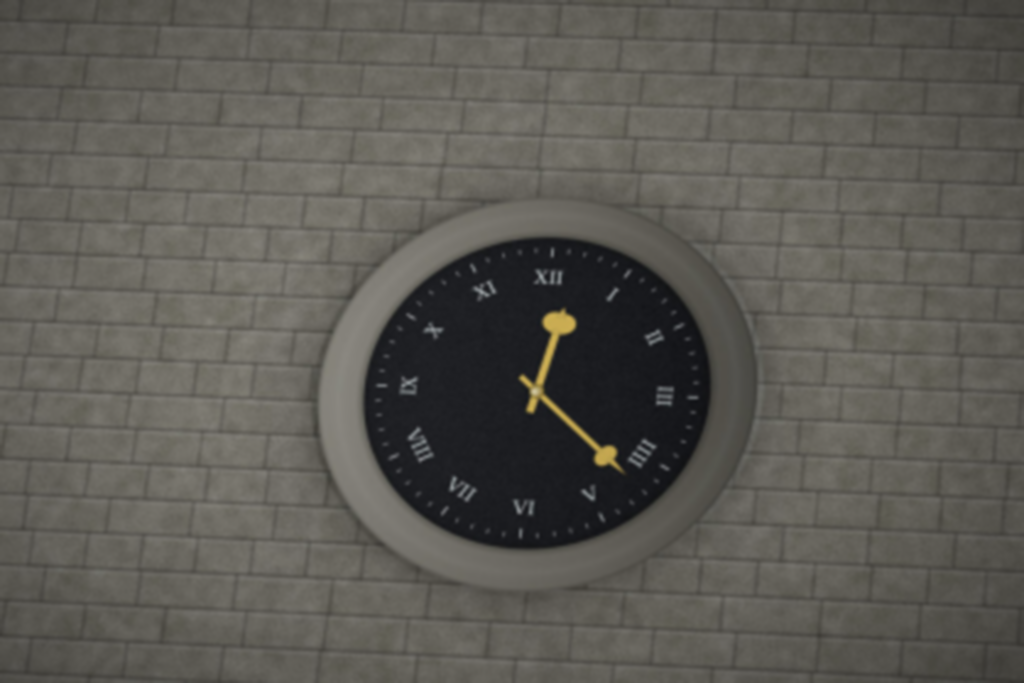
12:22
